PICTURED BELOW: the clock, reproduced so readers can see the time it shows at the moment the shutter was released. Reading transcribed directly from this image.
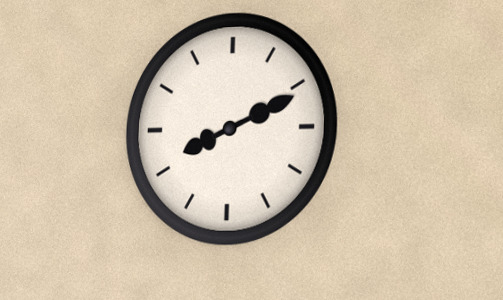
8:11
